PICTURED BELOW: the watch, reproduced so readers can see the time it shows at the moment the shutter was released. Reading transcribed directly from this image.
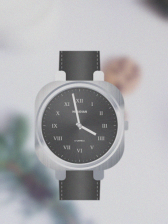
3:58
